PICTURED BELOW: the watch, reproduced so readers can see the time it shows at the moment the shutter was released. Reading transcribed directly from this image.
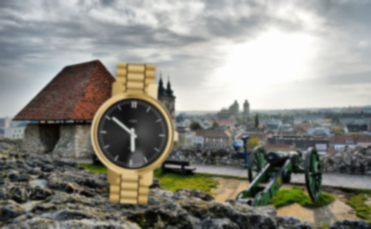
5:51
